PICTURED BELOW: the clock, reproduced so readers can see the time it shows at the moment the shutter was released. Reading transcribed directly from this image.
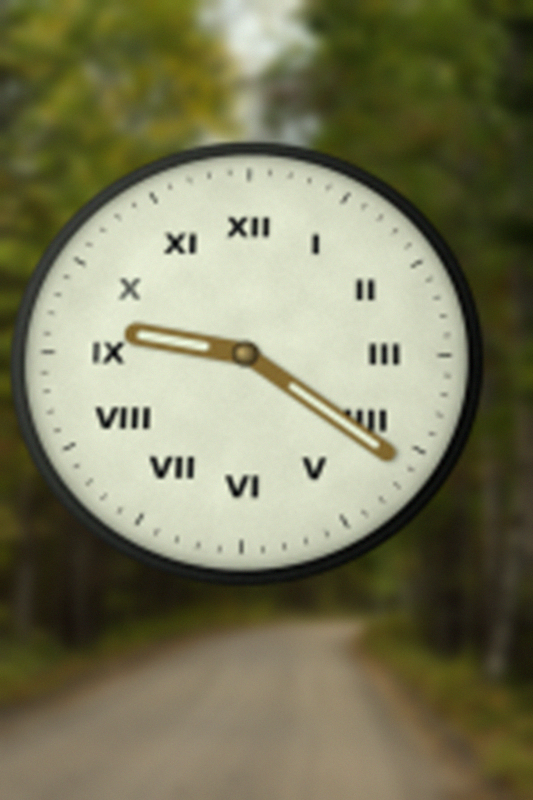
9:21
